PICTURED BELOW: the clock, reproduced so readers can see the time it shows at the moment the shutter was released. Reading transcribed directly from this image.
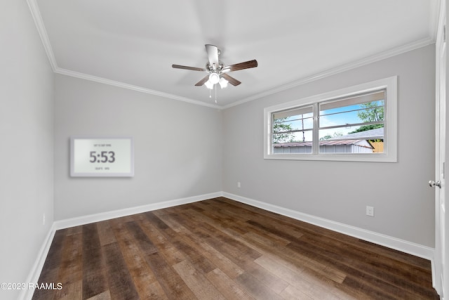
5:53
